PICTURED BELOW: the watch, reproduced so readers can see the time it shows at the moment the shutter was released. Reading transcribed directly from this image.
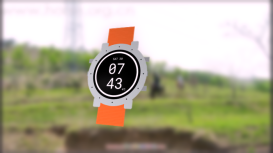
7:43
